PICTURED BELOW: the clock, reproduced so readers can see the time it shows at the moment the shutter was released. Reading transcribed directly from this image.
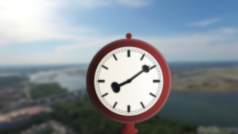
8:09
